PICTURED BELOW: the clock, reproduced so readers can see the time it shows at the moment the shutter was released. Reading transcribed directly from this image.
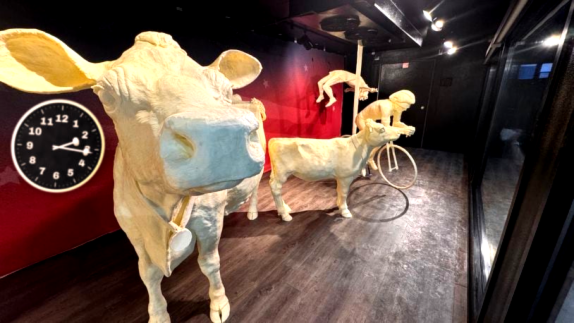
2:16
